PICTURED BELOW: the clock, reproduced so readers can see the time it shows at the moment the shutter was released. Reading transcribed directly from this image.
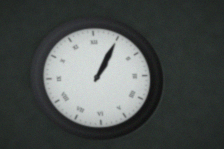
1:05
